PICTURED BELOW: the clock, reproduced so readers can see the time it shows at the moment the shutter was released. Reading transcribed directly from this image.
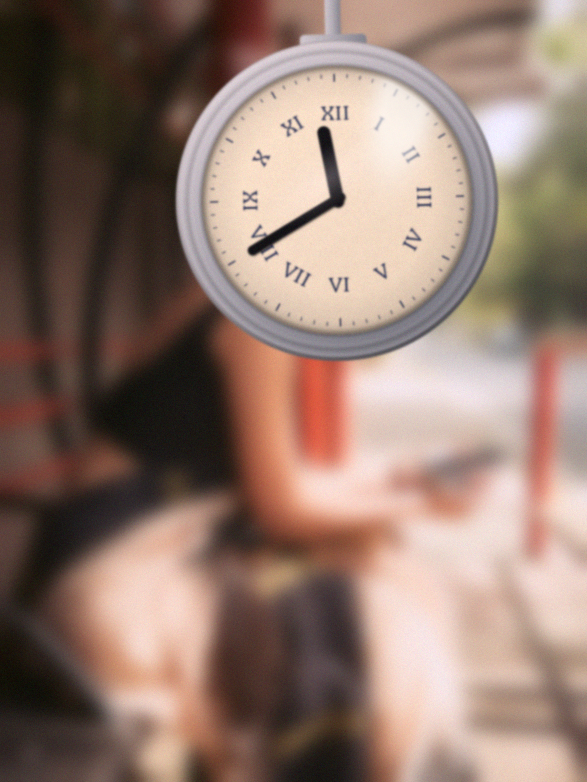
11:40
